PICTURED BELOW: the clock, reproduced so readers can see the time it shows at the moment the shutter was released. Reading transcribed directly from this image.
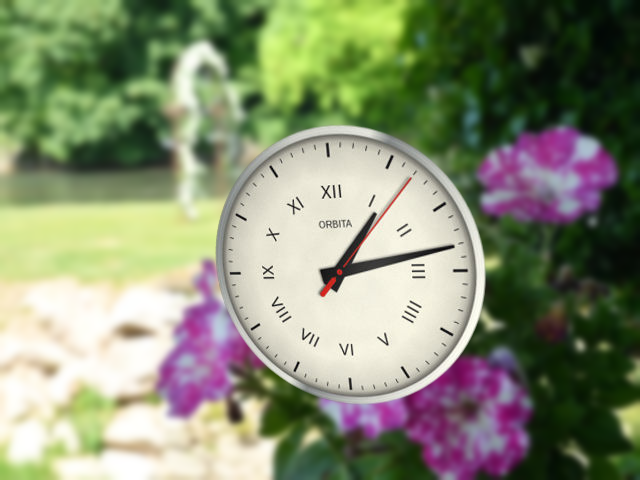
1:13:07
